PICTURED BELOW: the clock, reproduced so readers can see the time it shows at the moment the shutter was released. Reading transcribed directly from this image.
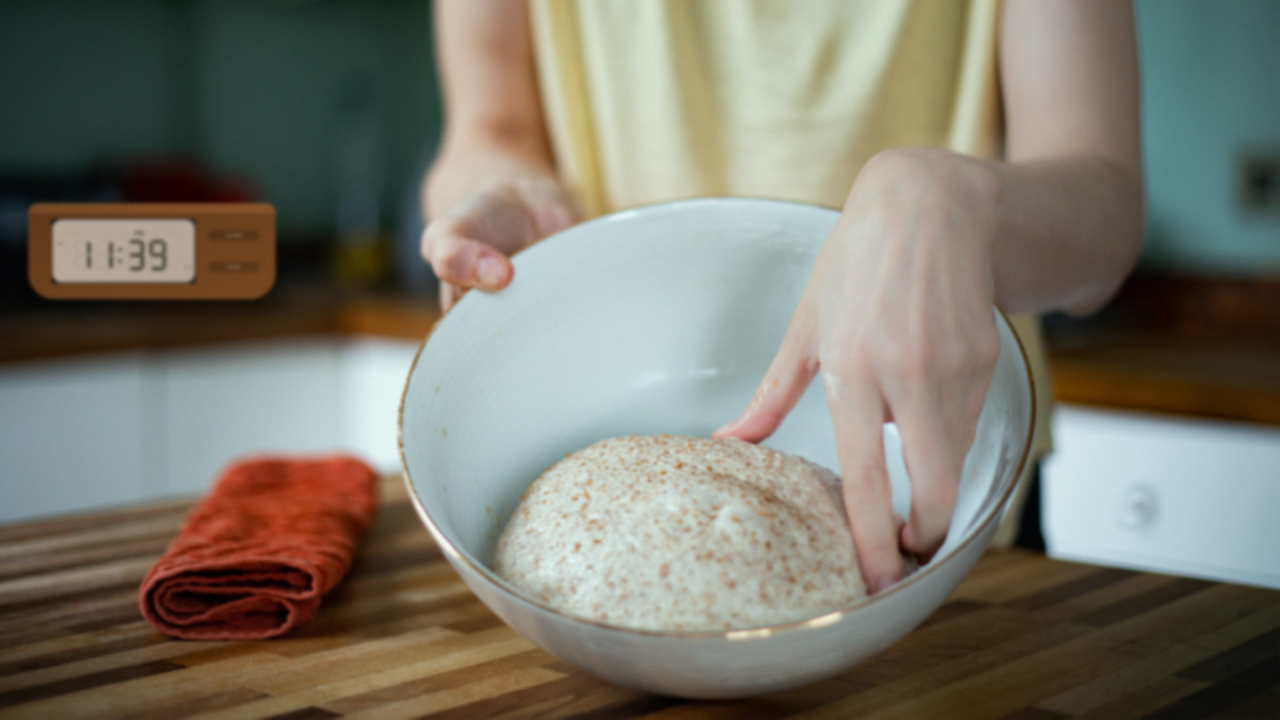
11:39
